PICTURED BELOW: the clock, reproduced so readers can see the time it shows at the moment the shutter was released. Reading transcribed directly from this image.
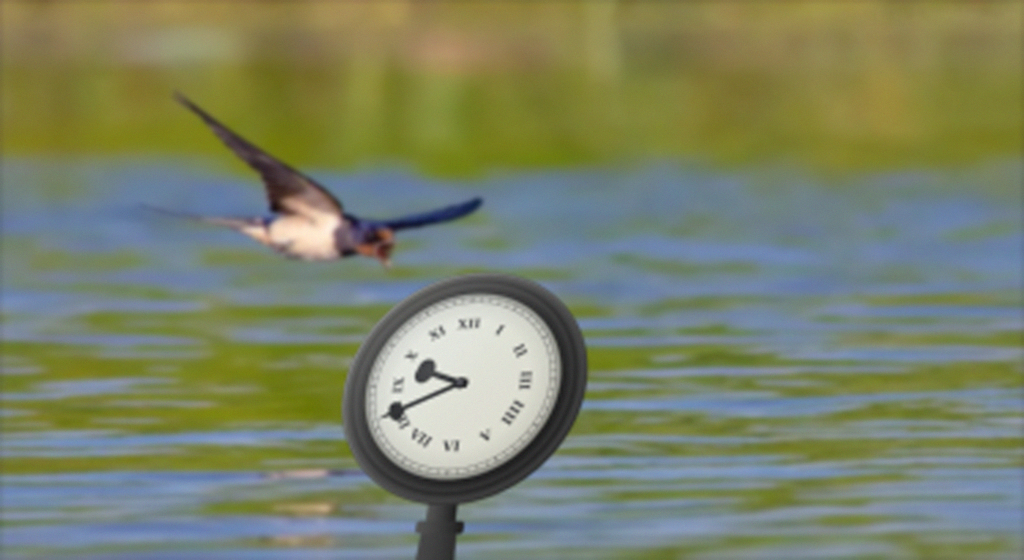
9:41
